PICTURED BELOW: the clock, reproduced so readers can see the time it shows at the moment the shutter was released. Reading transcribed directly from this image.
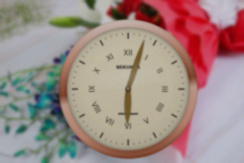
6:03
